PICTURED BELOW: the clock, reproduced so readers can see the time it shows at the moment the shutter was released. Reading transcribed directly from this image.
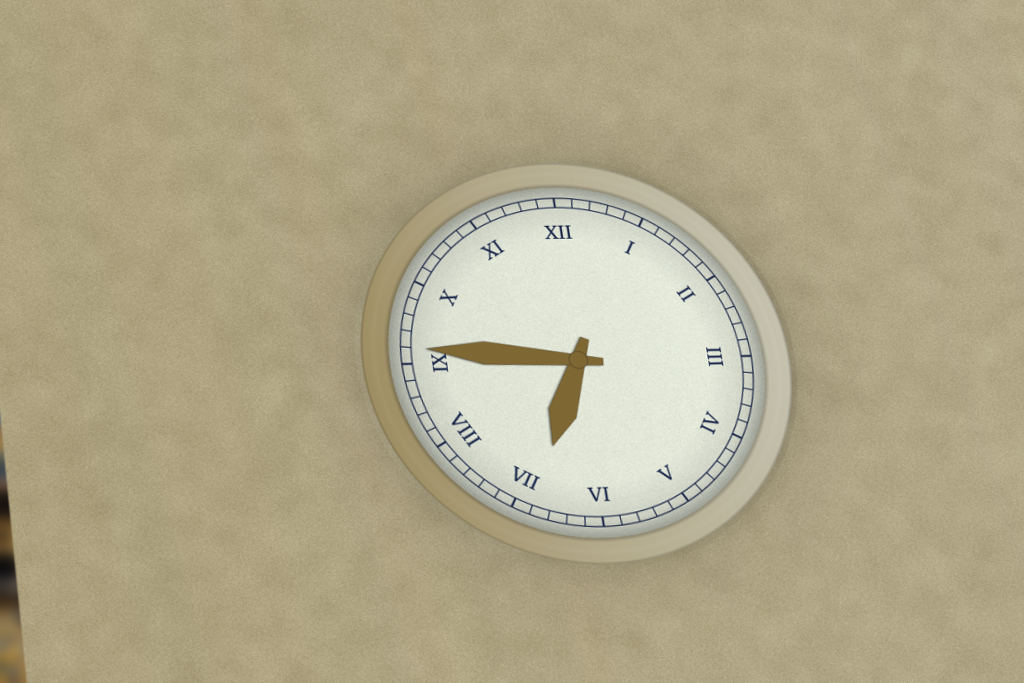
6:46
